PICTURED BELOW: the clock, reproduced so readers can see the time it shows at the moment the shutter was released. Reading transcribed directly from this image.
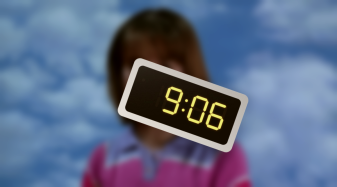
9:06
